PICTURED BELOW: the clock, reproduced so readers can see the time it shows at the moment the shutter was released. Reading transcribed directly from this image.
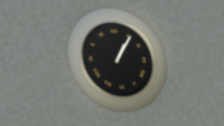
1:06
